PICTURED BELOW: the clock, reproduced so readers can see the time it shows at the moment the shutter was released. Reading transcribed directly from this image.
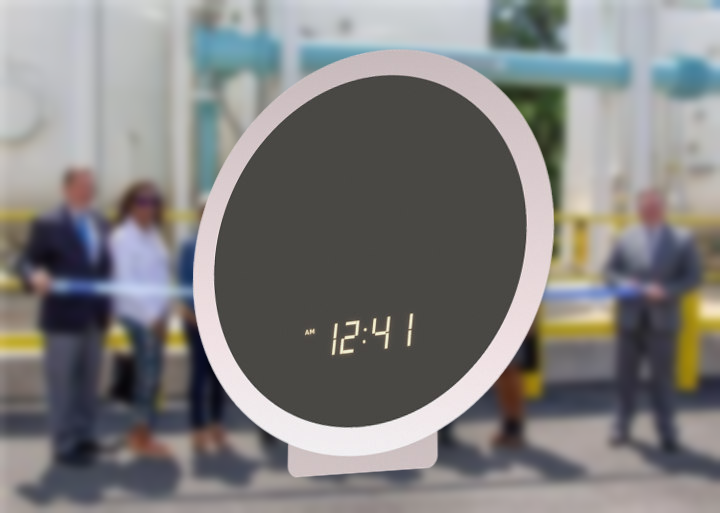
12:41
